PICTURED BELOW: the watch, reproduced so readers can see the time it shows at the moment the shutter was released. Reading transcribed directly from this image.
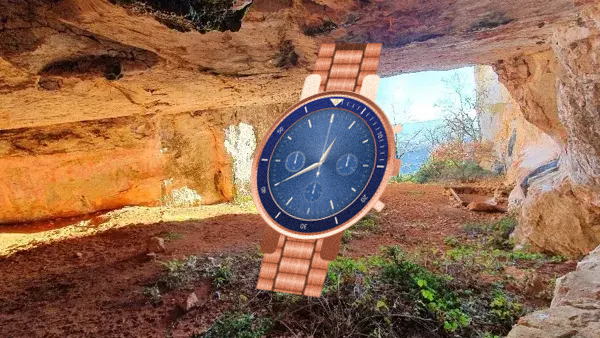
12:40
